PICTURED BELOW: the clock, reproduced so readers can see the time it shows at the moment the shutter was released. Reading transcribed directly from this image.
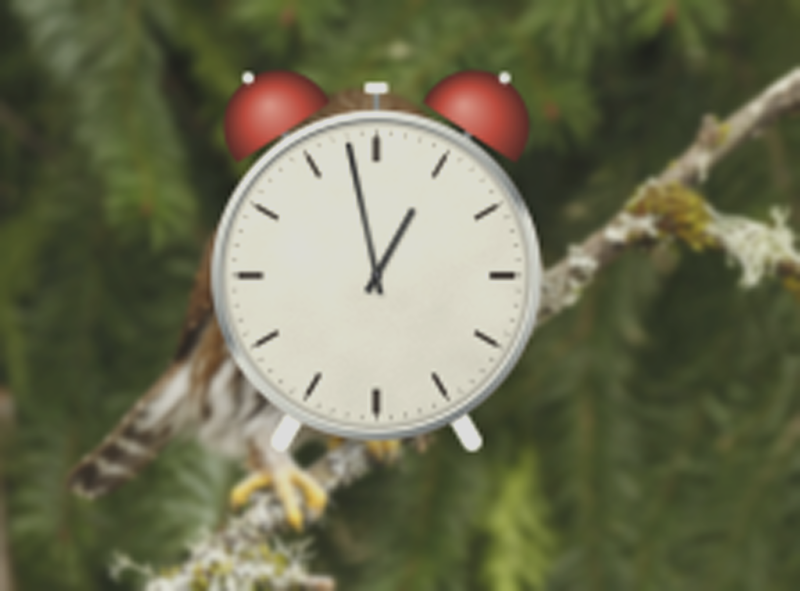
12:58
